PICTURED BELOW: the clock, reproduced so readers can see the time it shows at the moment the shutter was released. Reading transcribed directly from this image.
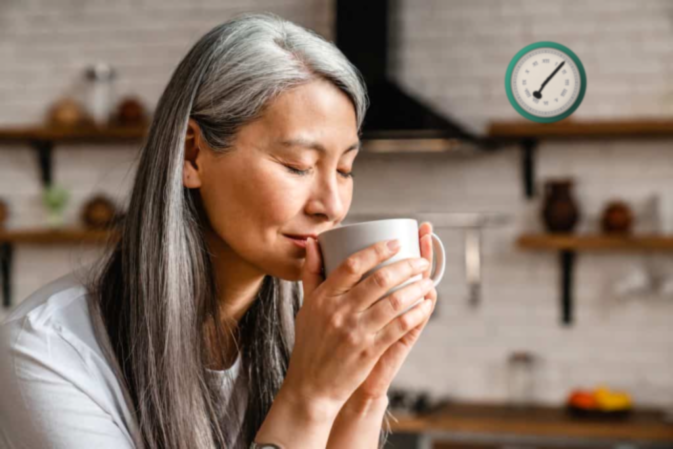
7:07
